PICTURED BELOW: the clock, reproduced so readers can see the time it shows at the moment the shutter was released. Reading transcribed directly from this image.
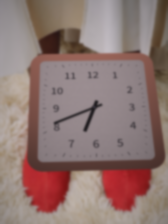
6:41
